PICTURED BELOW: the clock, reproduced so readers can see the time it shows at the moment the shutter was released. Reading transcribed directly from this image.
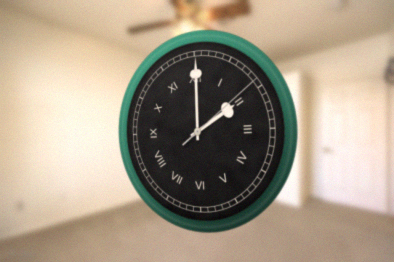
2:00:09
